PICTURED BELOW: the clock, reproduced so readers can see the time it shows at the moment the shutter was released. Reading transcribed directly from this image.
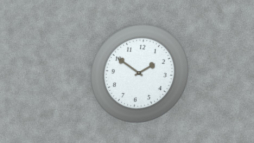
1:50
